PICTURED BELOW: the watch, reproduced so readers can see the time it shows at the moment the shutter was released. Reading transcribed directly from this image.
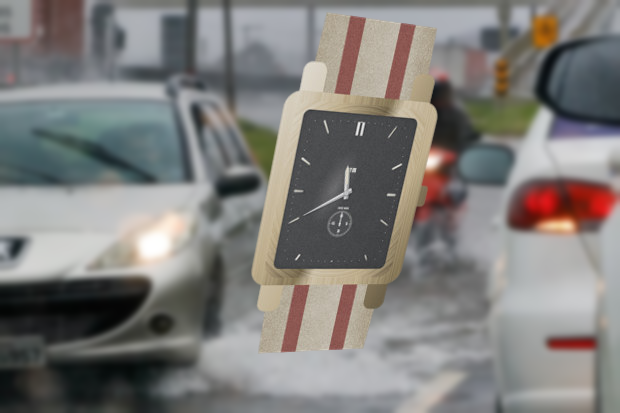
11:40
